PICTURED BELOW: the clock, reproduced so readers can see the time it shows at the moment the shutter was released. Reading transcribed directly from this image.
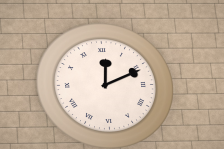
12:11
